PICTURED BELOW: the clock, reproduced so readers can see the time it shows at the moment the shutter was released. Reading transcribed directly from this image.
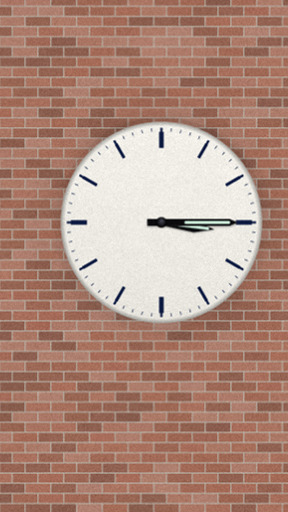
3:15
